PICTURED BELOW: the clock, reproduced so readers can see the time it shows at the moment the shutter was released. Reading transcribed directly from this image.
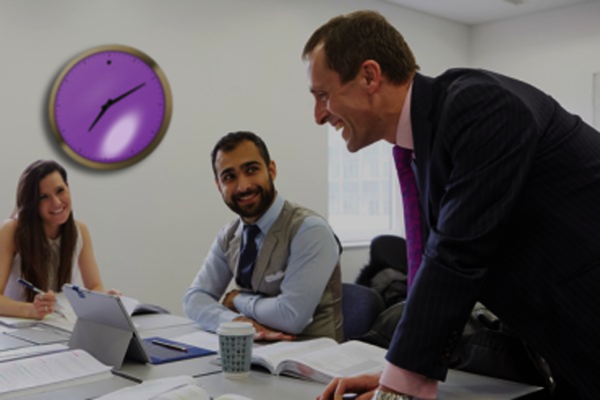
7:10
